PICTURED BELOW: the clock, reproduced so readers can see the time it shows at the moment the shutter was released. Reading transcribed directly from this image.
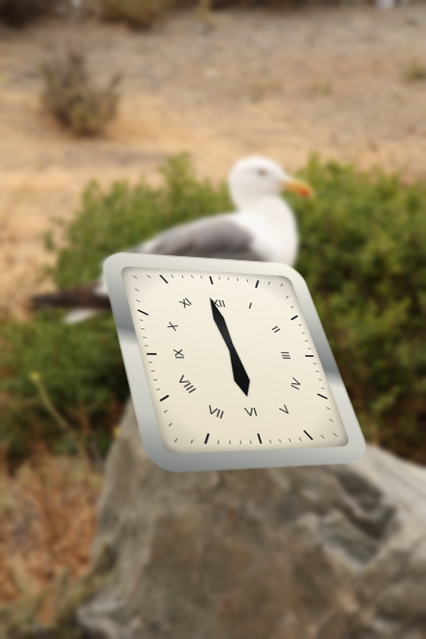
5:59
